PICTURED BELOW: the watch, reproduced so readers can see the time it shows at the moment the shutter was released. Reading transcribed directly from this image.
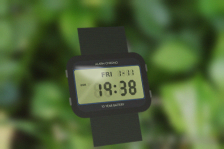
19:38
